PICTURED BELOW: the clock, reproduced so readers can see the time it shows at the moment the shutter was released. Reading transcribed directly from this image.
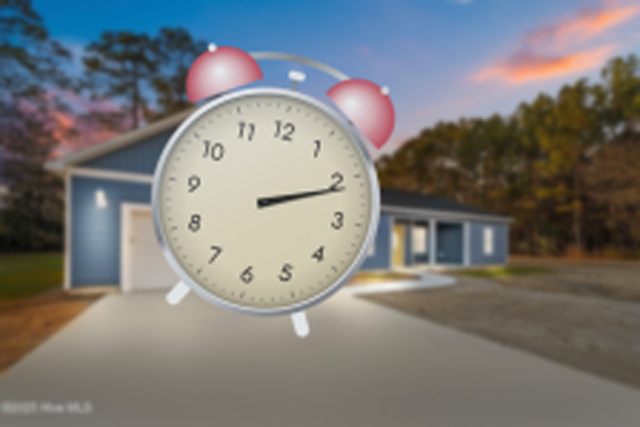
2:11
